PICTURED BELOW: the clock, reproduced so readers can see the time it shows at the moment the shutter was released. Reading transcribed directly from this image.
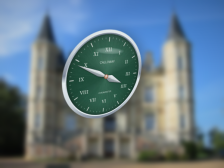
3:49
